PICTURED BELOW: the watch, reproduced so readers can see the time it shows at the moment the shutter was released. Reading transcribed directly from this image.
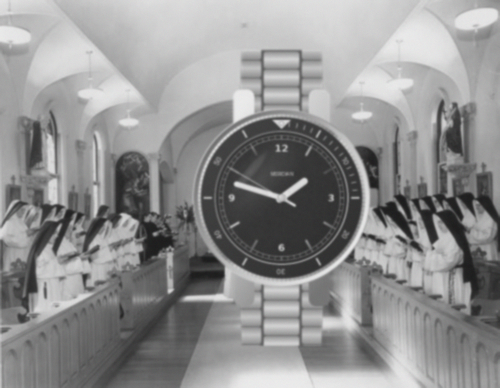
1:47:50
